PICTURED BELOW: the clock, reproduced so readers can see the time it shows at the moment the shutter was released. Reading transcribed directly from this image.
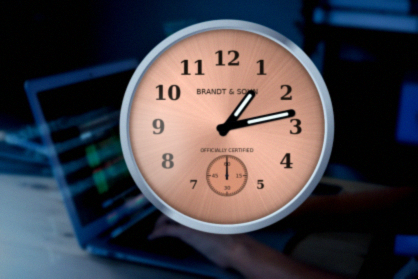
1:13
